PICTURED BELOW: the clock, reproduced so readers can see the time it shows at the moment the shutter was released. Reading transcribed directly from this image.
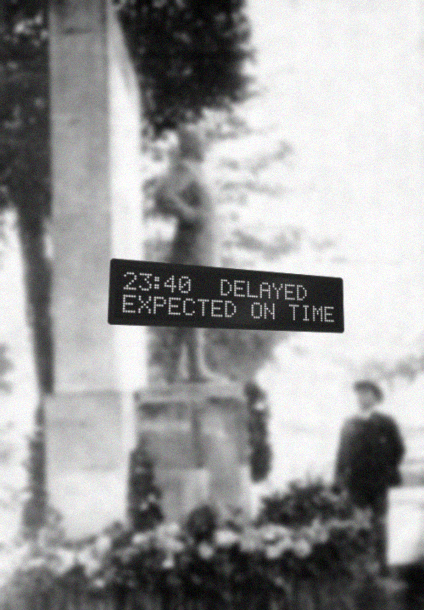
23:40
